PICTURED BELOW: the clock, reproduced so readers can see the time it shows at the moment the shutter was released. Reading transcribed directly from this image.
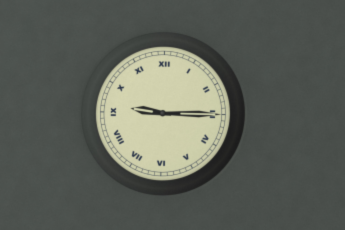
9:15
